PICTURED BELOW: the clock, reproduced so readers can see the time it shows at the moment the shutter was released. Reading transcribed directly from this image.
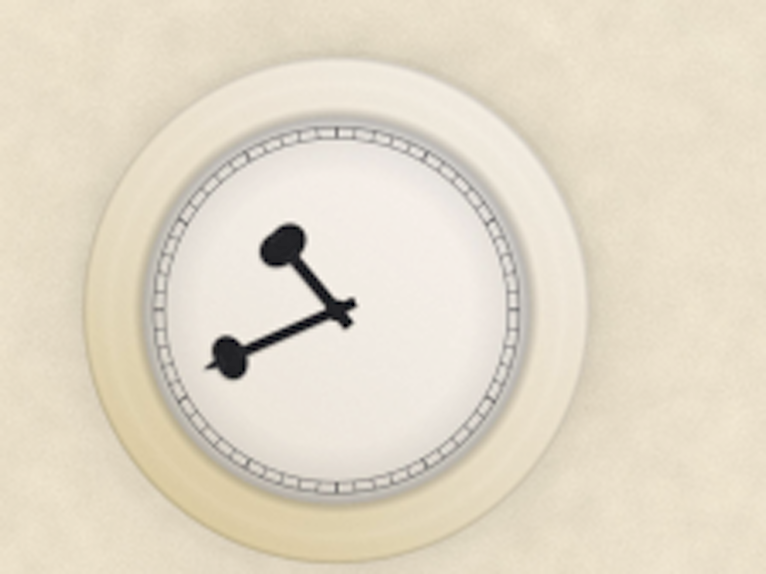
10:41
